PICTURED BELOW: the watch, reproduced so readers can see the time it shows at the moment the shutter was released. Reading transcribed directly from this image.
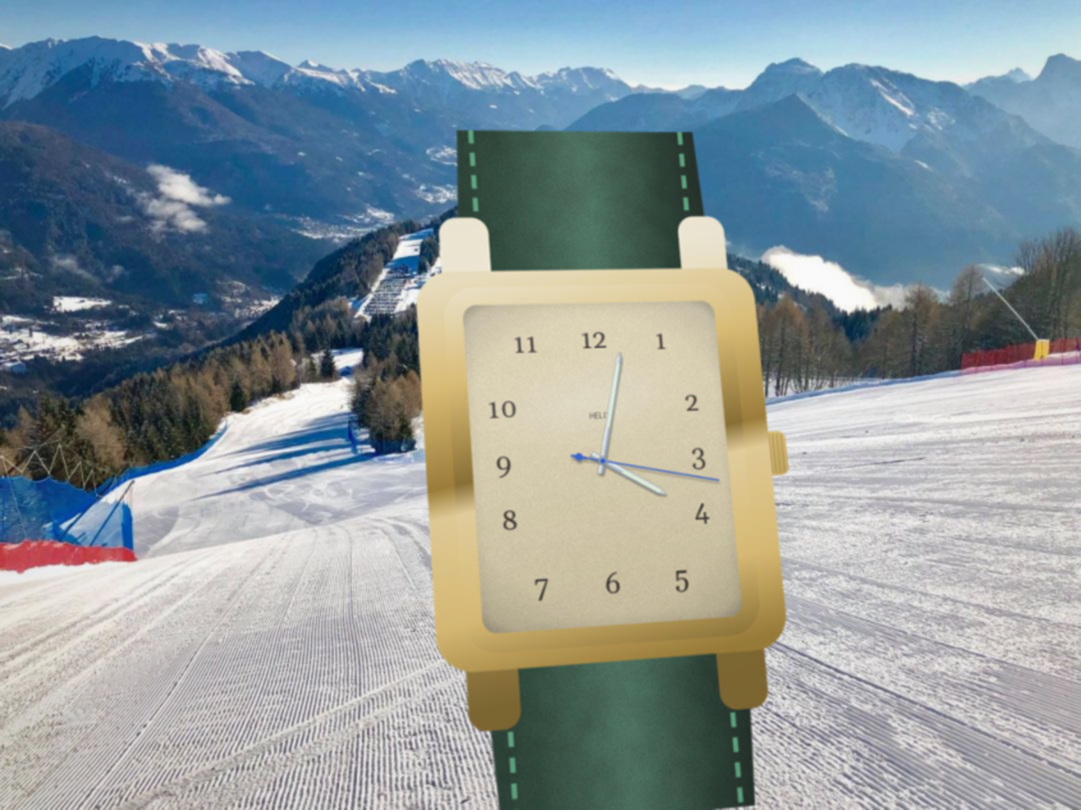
4:02:17
